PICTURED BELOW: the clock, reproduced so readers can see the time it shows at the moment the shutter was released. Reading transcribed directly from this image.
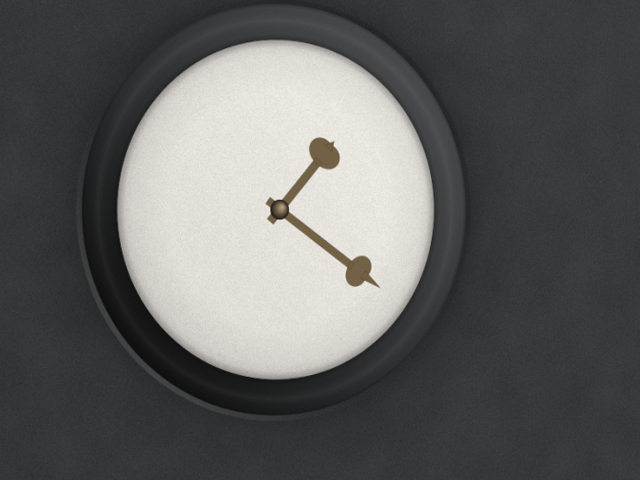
1:21
